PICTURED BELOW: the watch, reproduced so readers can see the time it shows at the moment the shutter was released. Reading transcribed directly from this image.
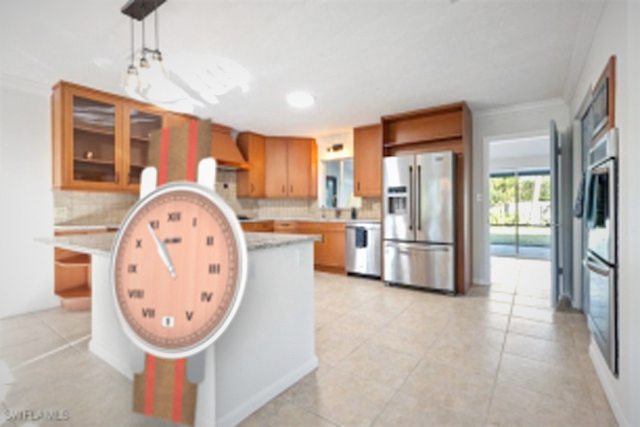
10:54
